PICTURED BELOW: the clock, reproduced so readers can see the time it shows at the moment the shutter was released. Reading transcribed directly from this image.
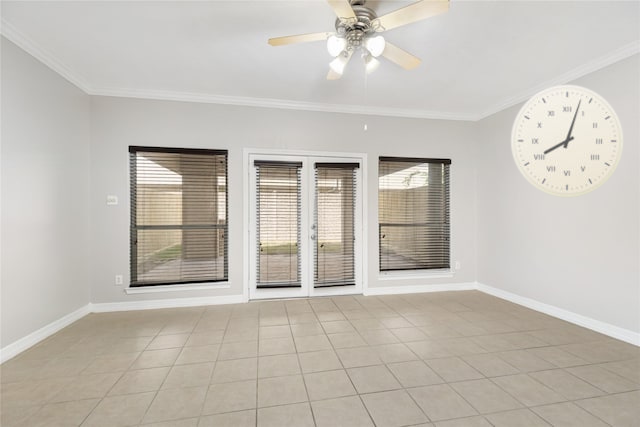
8:03
